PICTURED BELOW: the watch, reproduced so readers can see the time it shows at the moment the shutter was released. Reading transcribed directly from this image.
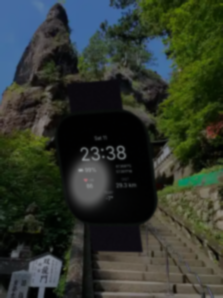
23:38
